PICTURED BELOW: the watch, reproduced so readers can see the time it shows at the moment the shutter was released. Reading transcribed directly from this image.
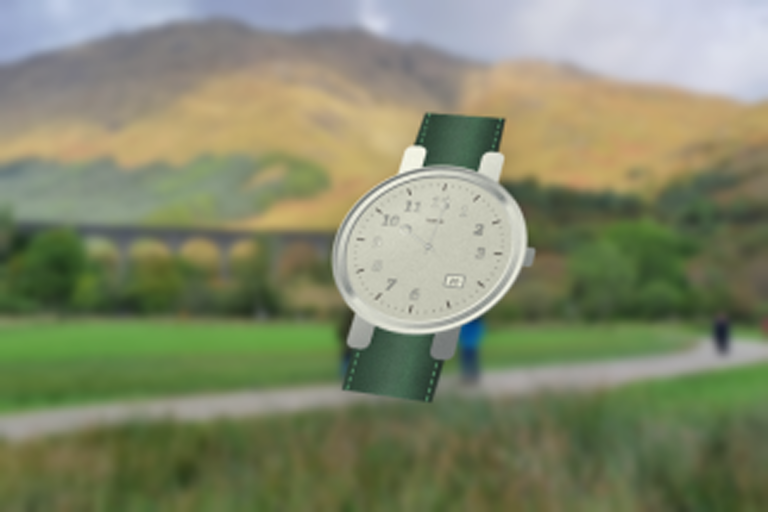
10:01
